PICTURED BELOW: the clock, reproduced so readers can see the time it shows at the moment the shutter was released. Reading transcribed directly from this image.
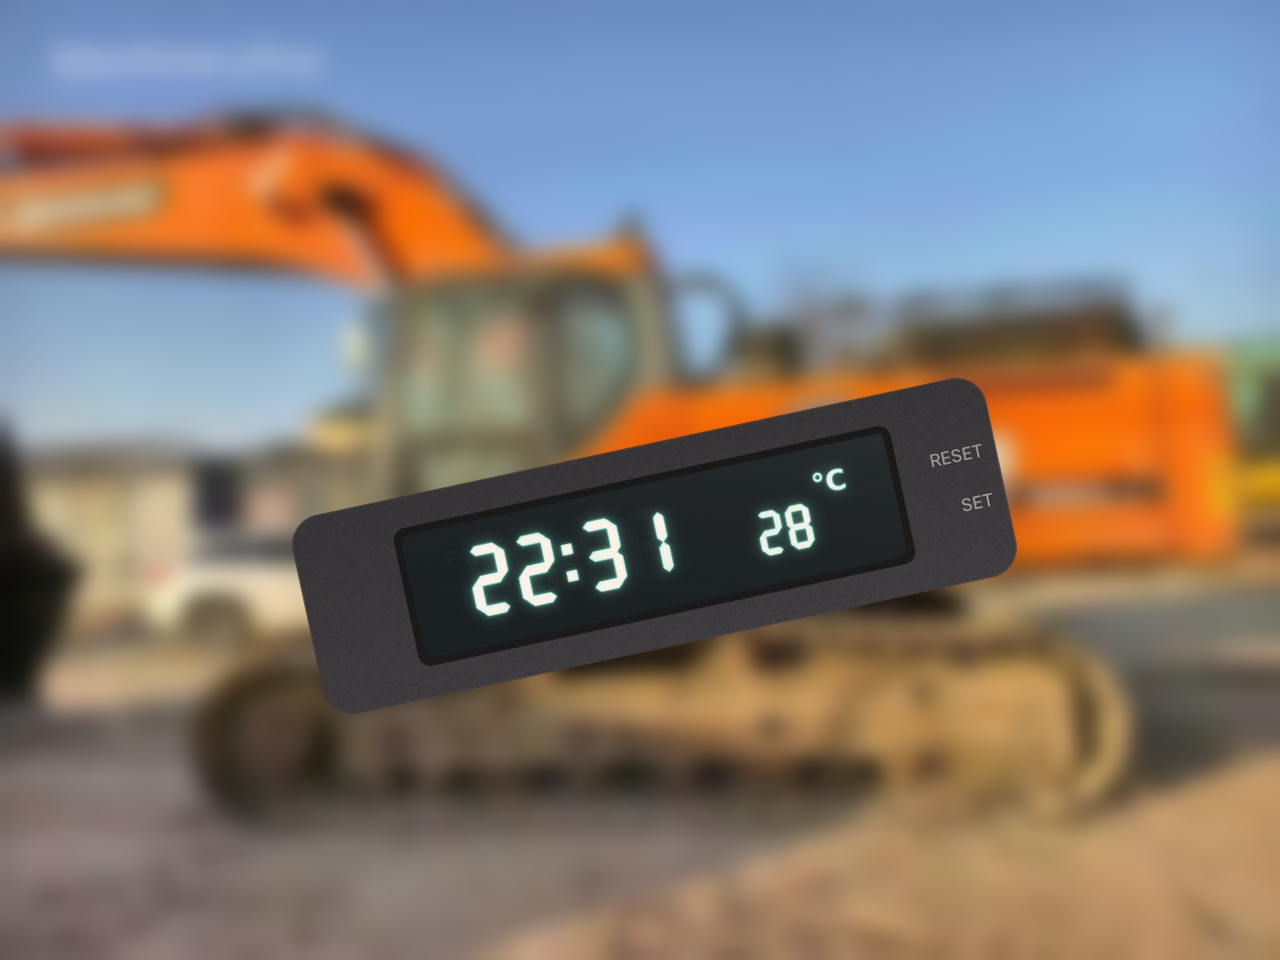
22:31
